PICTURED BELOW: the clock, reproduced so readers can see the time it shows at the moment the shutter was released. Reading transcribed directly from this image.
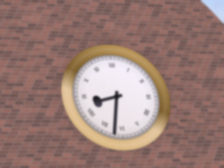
8:32
